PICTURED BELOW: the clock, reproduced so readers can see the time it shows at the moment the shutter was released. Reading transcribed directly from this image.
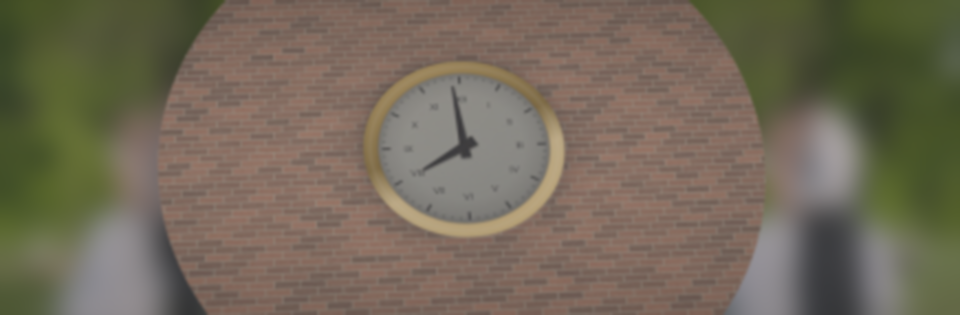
7:59
